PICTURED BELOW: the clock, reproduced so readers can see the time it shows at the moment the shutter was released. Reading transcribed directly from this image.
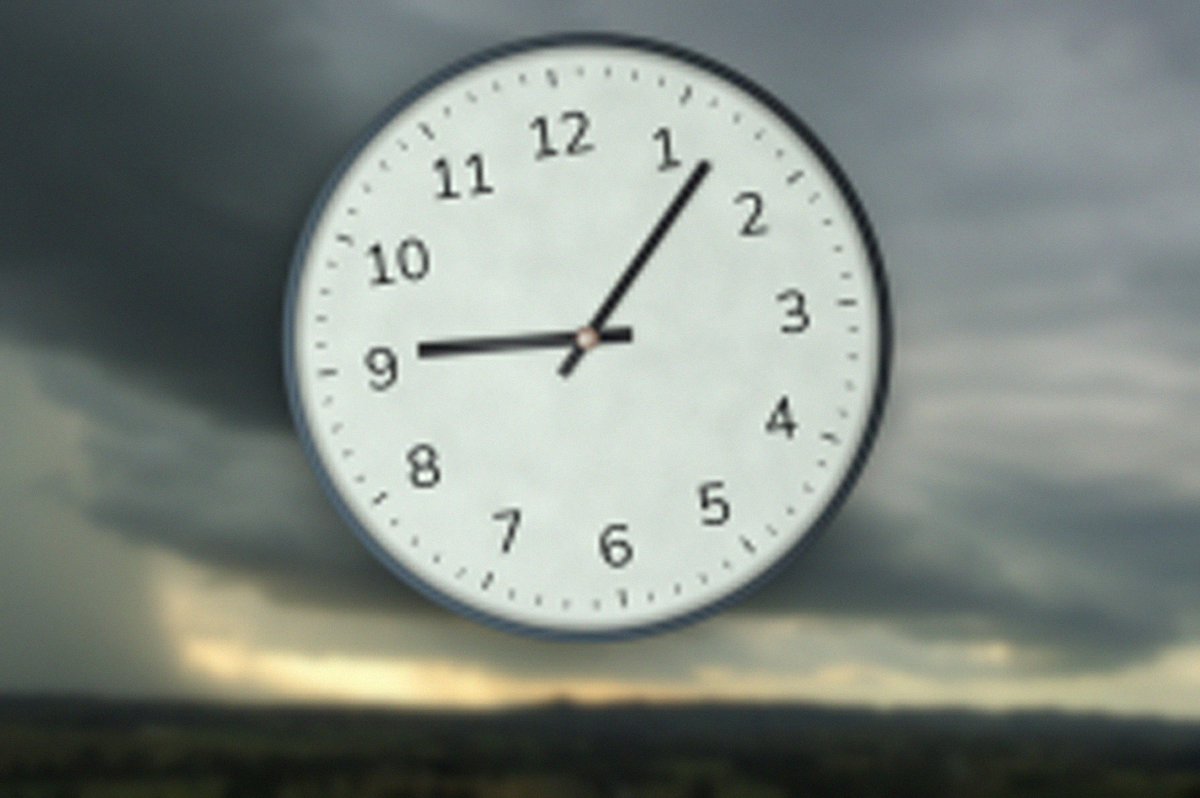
9:07
